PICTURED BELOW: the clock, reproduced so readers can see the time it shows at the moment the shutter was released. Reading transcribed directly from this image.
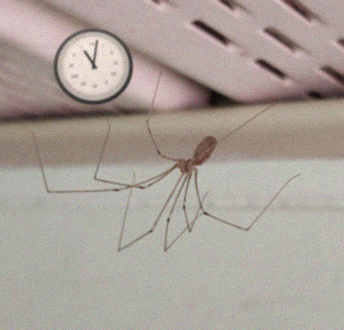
11:02
